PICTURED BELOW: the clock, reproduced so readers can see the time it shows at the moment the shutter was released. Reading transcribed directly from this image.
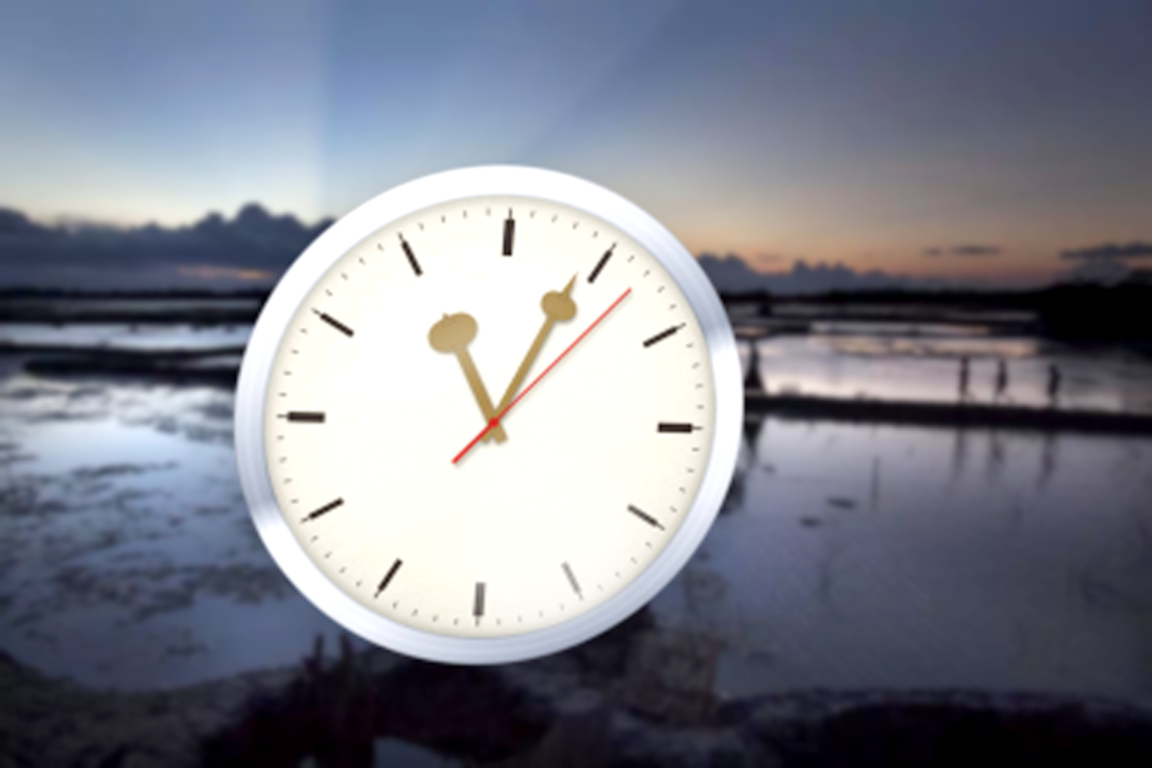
11:04:07
